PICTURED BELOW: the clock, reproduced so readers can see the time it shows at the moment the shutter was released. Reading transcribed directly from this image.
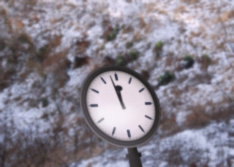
11:58
